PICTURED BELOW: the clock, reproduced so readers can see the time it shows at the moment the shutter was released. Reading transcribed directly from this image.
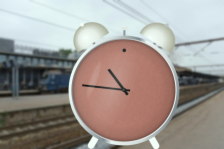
10:46
